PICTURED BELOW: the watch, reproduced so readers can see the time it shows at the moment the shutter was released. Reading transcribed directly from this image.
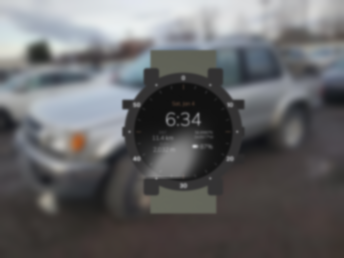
6:34
